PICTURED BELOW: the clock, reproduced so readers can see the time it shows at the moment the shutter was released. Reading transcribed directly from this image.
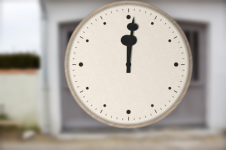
12:01
